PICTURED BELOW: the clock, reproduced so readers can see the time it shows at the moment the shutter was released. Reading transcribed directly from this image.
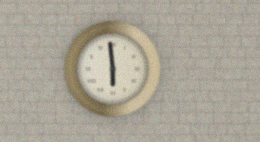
5:59
